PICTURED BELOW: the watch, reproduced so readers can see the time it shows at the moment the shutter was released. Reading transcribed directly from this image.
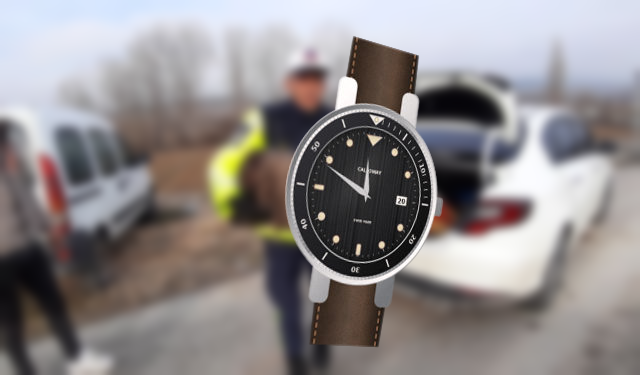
11:49
